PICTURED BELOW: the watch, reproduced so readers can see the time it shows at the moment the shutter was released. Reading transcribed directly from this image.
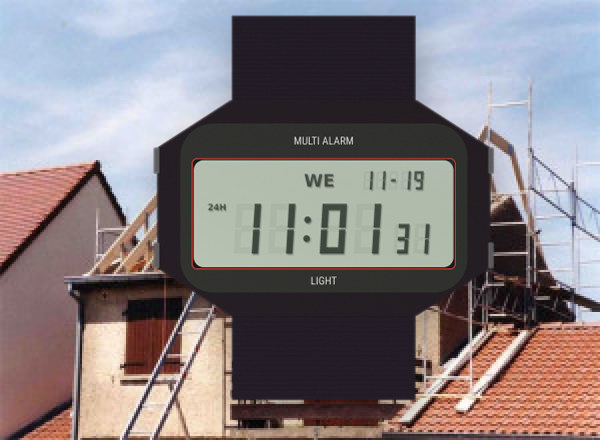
11:01:31
